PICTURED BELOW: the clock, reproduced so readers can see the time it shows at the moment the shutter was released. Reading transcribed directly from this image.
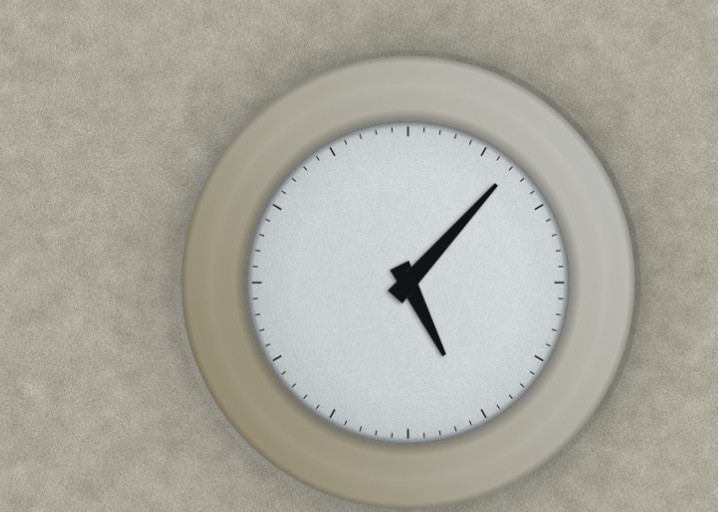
5:07
